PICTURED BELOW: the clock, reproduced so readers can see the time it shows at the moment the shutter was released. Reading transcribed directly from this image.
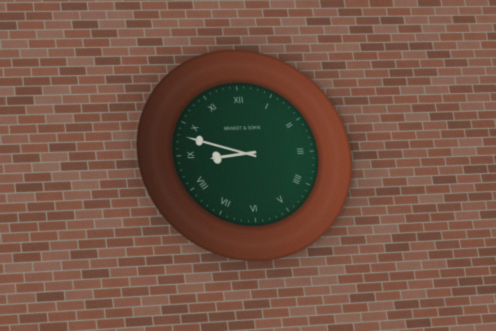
8:48
